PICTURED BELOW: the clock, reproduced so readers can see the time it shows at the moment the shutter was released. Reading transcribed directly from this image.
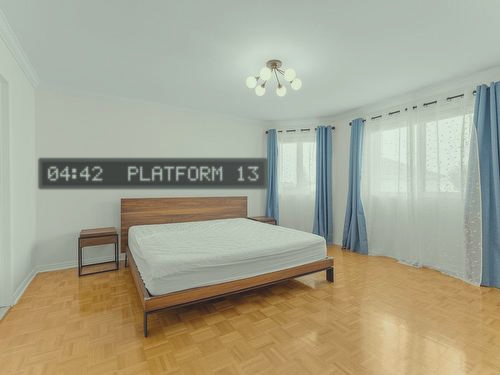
4:42
